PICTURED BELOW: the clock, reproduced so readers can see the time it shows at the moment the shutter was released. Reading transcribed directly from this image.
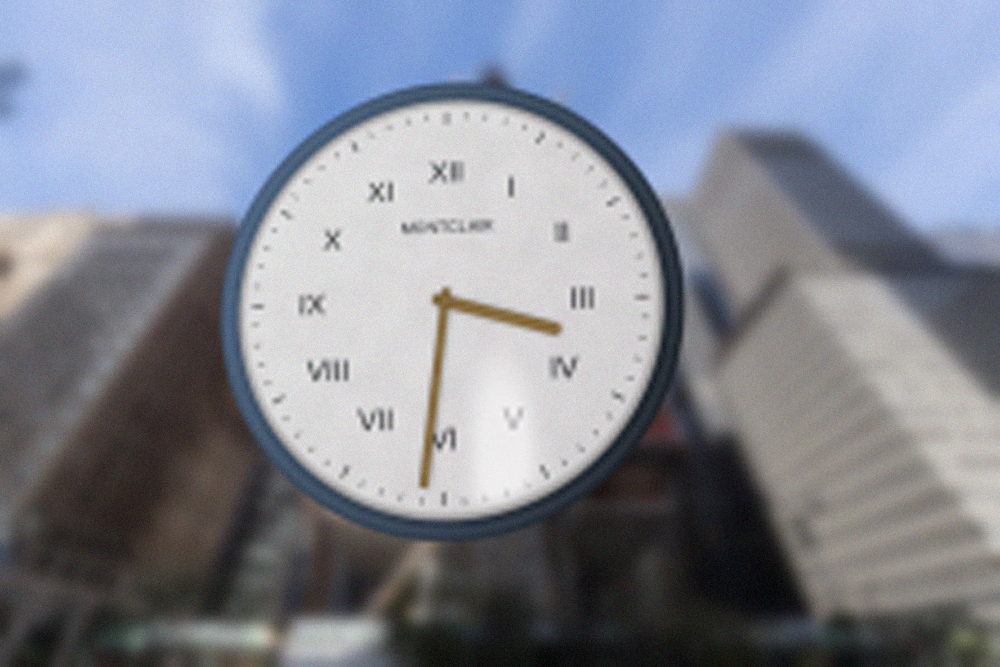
3:31
